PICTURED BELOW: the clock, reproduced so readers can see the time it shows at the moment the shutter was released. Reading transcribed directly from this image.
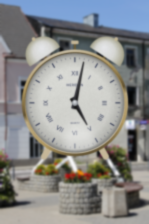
5:02
